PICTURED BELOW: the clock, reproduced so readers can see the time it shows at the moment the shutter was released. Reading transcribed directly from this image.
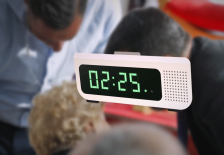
2:25
